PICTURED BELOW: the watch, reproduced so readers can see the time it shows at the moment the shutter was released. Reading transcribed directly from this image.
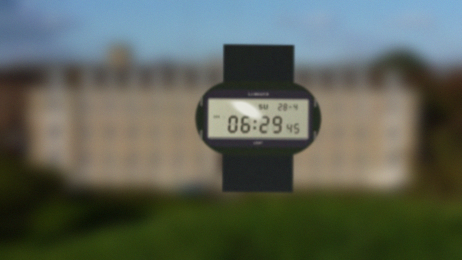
6:29:45
